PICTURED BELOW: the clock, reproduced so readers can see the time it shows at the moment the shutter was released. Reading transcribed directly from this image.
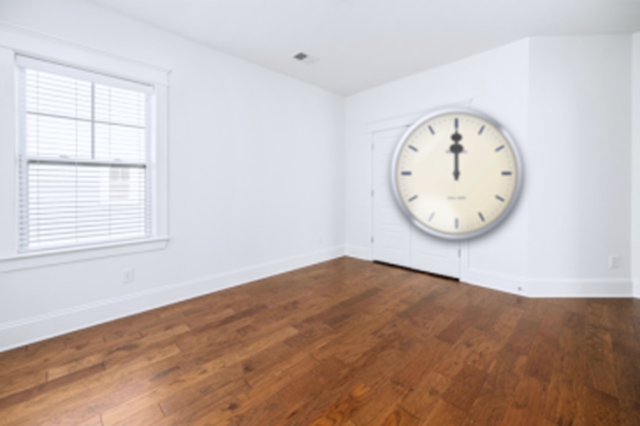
12:00
